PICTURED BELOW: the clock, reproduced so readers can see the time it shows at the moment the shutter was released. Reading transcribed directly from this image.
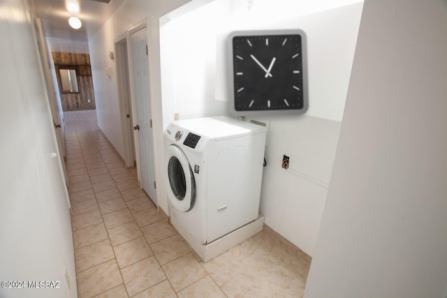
12:53
